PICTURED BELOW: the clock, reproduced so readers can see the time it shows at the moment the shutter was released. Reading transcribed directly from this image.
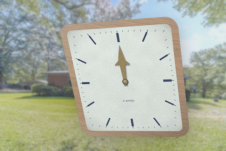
12:00
